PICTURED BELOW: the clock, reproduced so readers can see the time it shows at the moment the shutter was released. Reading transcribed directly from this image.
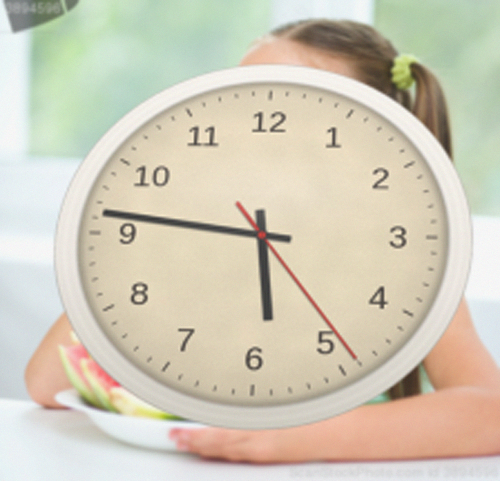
5:46:24
